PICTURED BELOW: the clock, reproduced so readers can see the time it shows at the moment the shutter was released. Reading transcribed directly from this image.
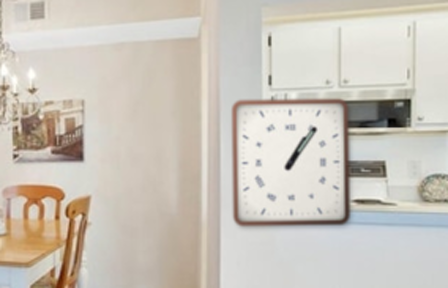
1:06
